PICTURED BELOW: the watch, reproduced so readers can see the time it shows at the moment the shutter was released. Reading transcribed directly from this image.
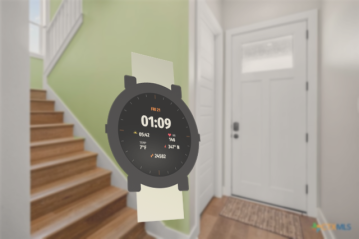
1:09
